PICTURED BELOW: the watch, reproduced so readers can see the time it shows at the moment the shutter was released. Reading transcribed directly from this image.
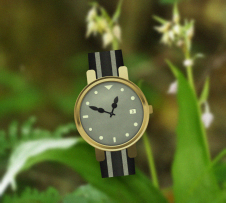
12:49
